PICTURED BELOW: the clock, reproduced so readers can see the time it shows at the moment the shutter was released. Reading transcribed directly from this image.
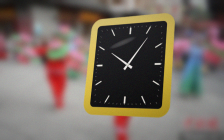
10:06
